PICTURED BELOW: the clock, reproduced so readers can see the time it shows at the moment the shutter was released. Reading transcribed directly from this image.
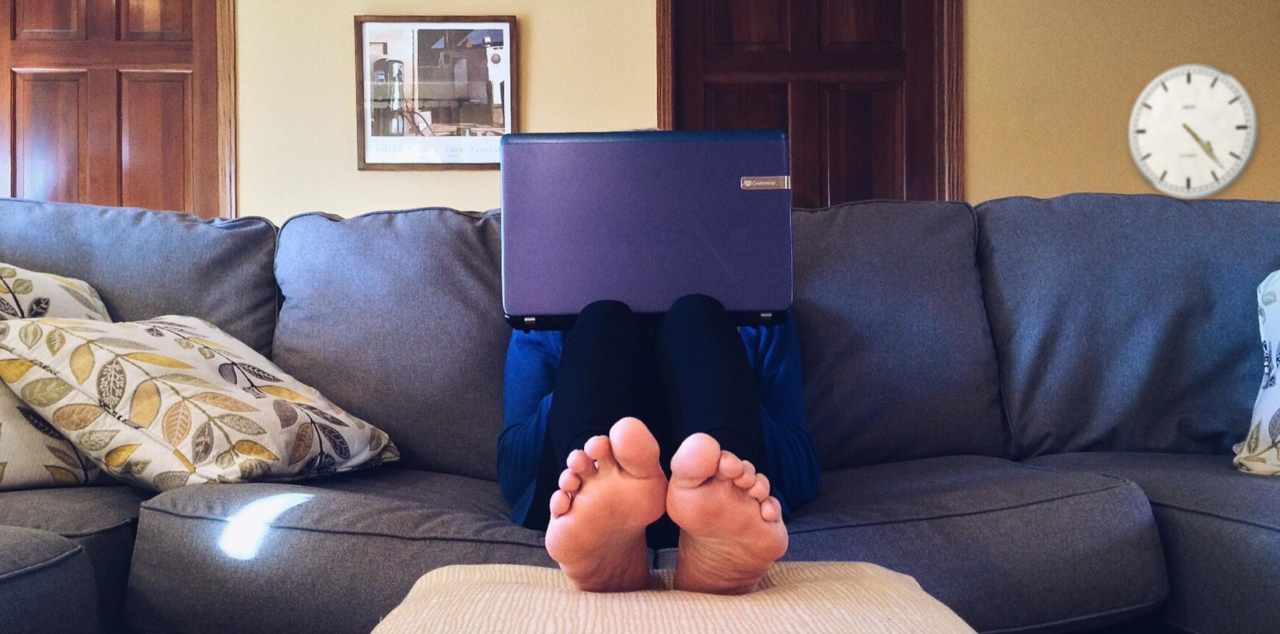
4:23
